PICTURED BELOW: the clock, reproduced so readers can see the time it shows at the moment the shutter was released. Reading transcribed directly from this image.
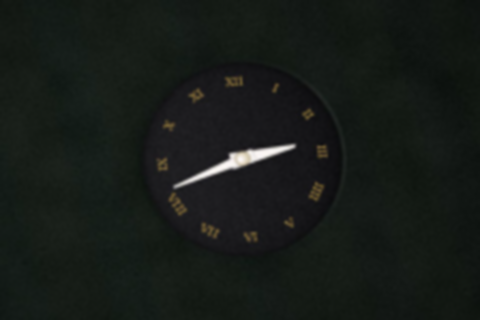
2:42
